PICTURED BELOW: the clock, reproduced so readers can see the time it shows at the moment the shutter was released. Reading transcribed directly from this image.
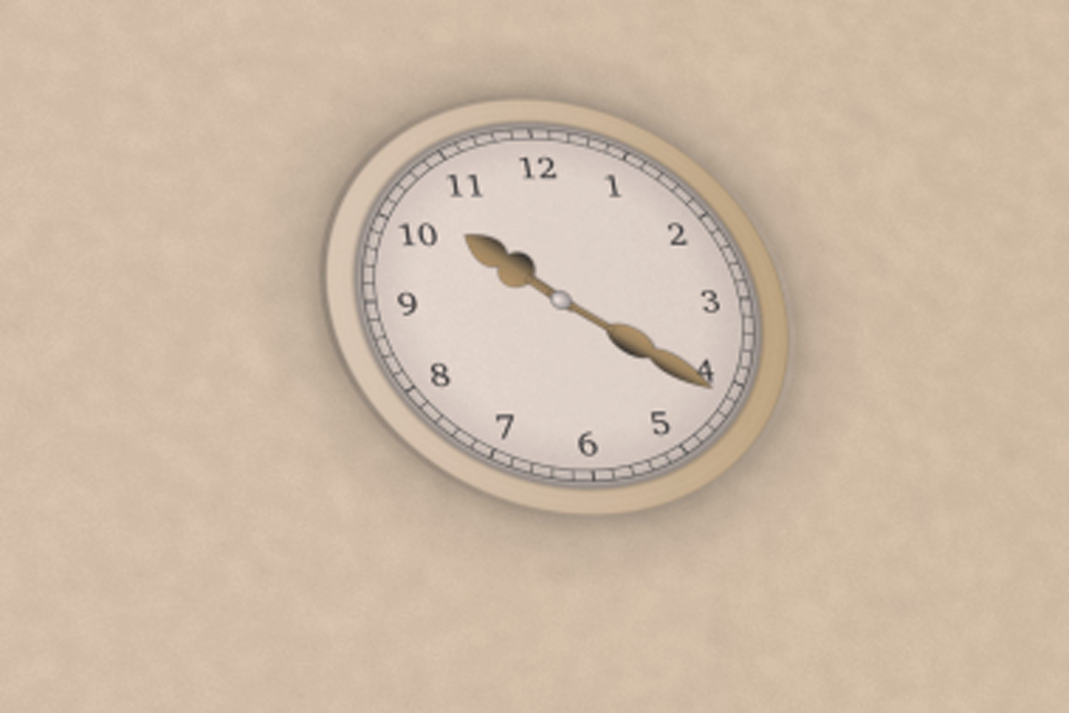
10:21
